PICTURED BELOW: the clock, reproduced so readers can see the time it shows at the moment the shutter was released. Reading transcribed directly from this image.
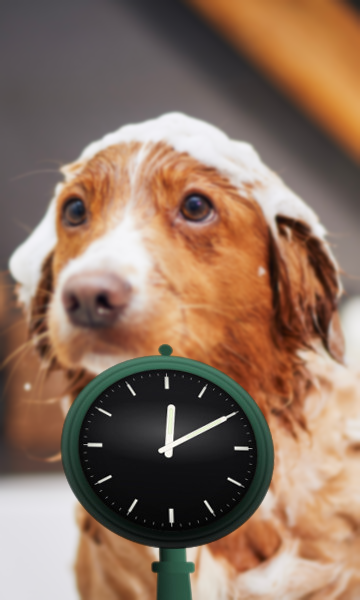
12:10
